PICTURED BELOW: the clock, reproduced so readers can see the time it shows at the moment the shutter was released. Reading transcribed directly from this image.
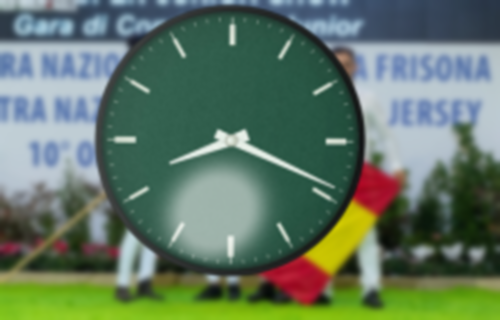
8:19
